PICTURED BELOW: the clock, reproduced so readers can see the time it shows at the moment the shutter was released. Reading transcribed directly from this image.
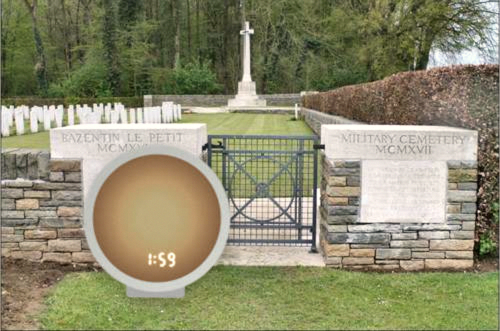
1:59
